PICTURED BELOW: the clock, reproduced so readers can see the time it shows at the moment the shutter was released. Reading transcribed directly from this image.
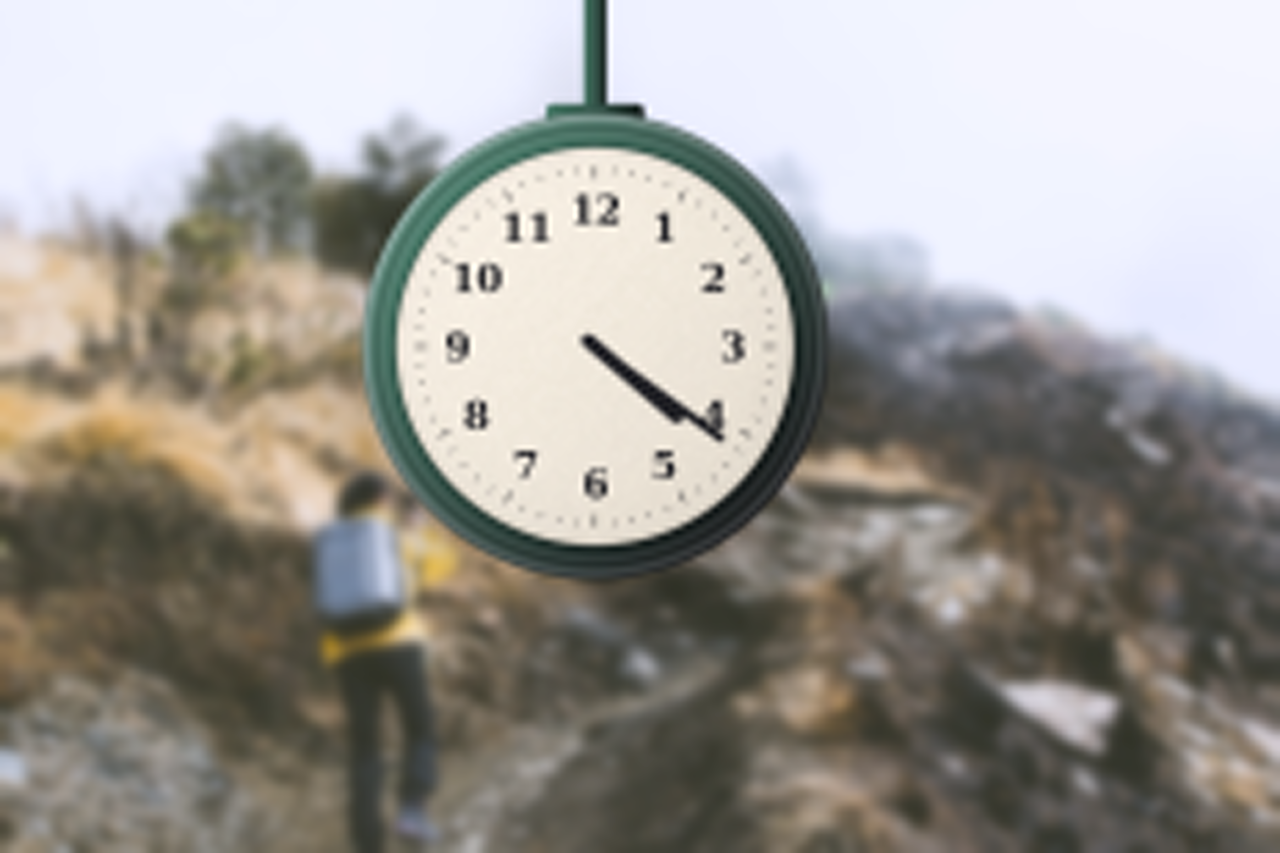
4:21
